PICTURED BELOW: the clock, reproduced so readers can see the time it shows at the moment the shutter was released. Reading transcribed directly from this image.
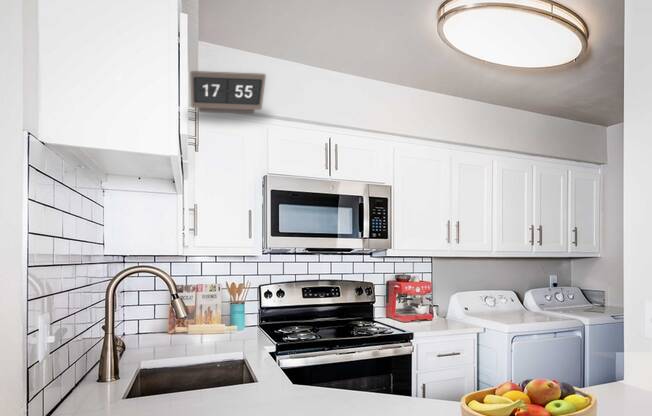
17:55
